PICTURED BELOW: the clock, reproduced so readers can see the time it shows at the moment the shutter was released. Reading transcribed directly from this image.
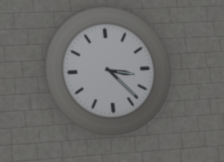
3:23
